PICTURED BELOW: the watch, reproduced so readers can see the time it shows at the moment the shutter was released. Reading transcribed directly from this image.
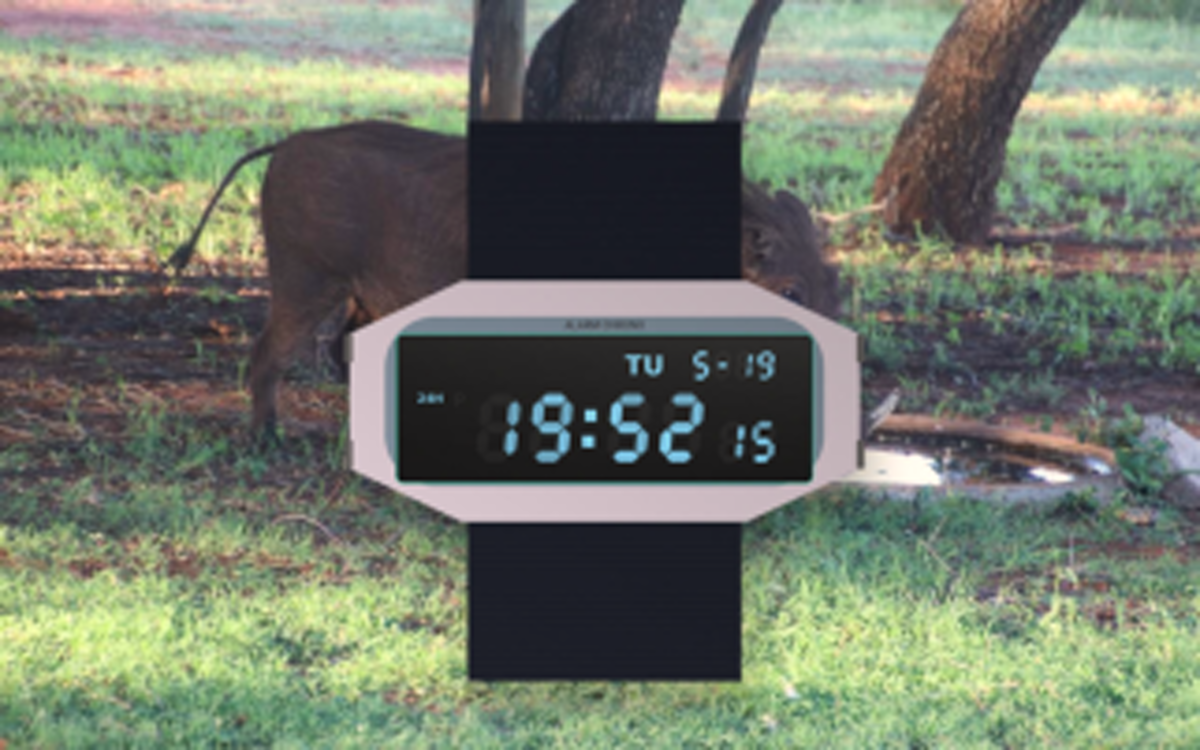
19:52:15
